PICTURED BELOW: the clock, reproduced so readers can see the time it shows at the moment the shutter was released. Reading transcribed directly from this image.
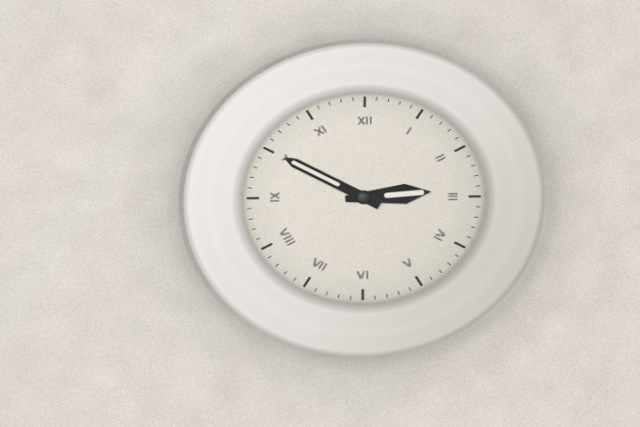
2:50
